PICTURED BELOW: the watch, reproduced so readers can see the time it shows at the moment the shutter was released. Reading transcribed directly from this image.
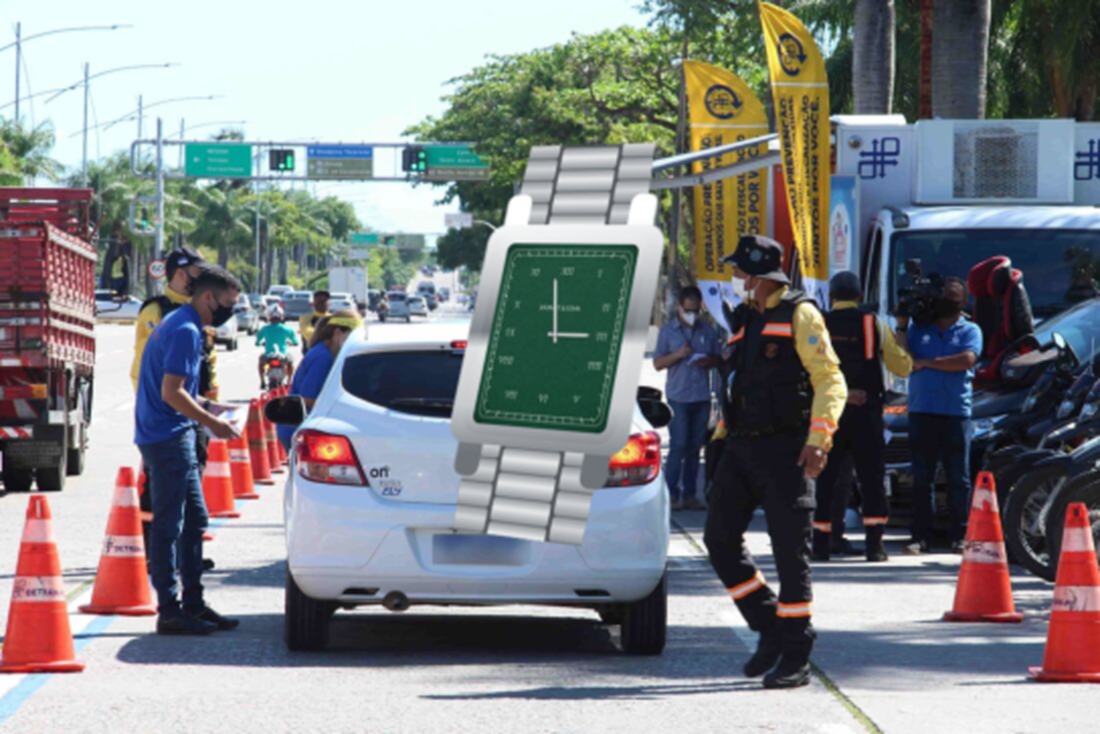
2:58
